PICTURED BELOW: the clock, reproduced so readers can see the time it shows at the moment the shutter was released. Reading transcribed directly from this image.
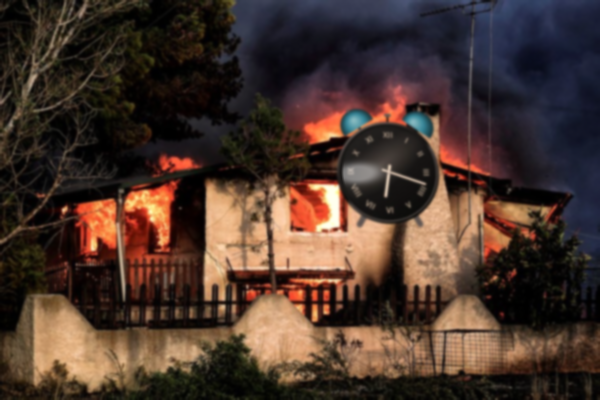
6:18
